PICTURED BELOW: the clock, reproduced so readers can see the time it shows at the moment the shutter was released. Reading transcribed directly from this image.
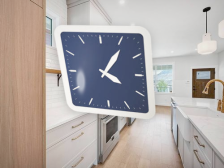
4:06
